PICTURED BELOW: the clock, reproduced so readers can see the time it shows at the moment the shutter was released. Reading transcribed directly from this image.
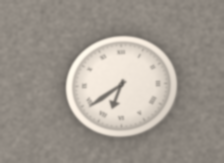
6:39
